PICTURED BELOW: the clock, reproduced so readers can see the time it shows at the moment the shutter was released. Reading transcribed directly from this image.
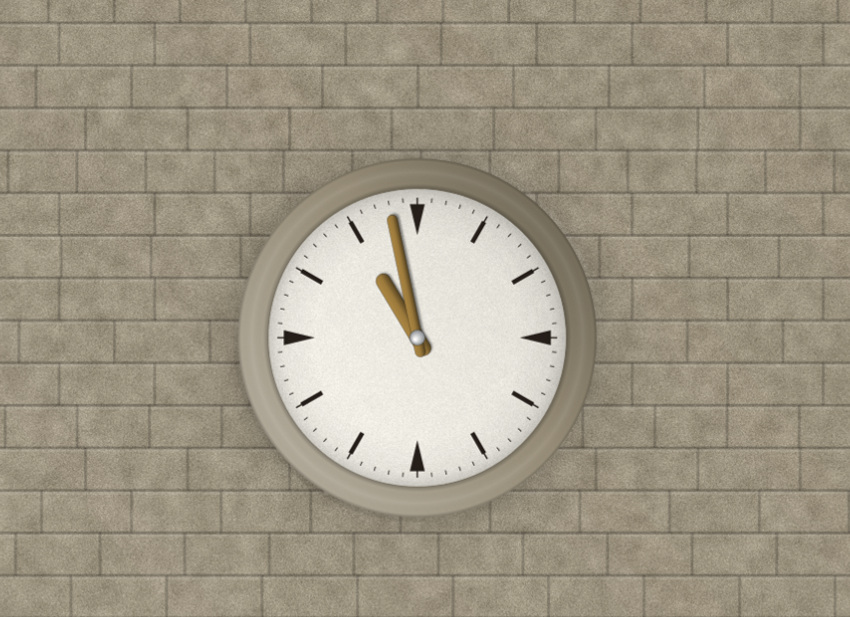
10:58
